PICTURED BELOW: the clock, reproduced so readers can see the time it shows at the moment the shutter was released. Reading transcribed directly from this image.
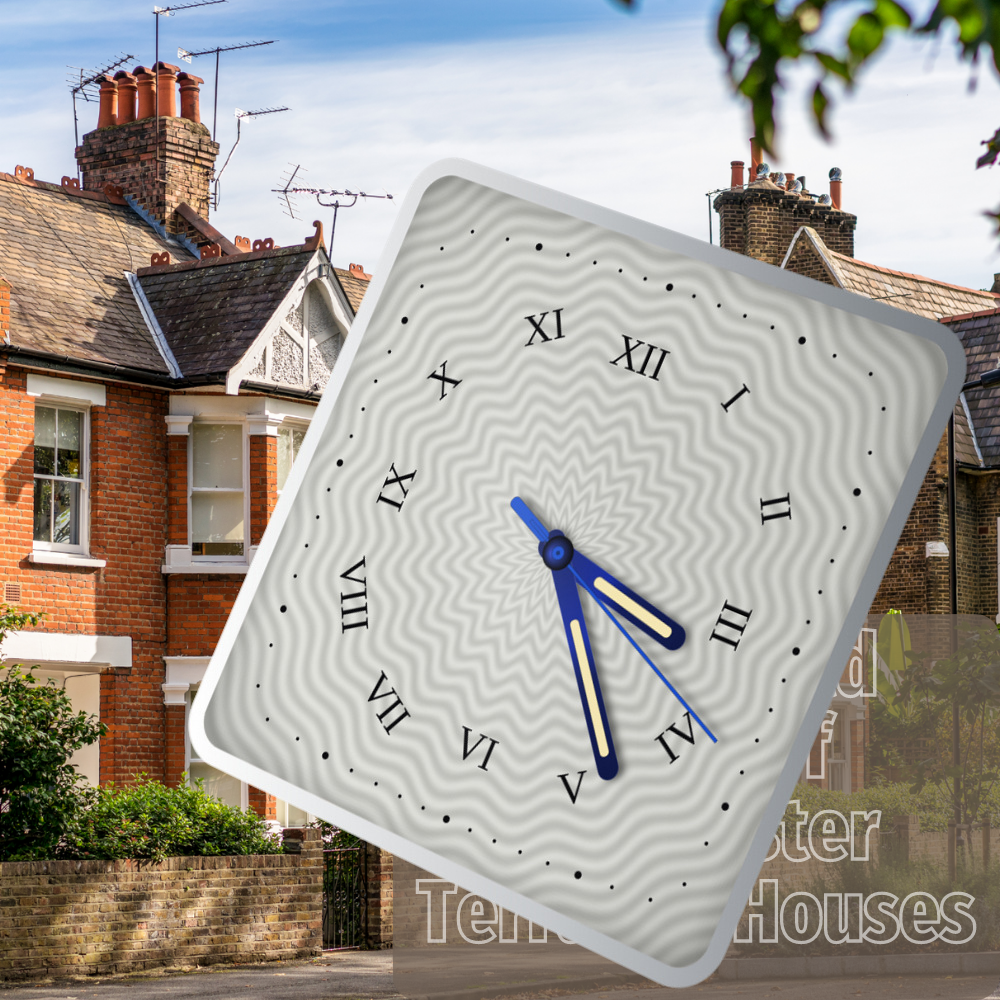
3:23:19
